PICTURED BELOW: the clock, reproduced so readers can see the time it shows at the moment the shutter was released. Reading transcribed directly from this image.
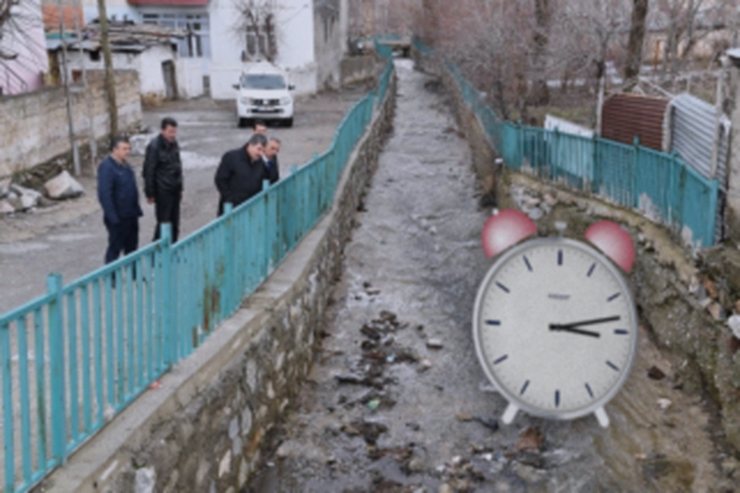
3:13
